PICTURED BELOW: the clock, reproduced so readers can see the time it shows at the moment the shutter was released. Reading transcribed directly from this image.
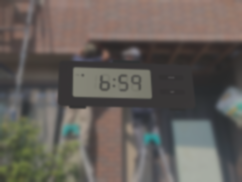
6:59
